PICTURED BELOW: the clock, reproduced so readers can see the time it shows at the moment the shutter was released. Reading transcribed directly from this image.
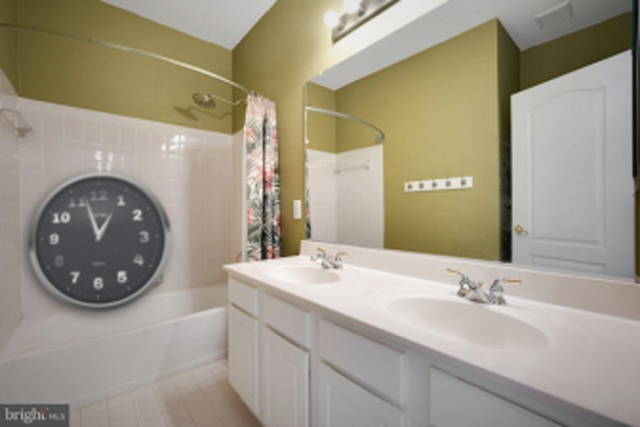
12:57
